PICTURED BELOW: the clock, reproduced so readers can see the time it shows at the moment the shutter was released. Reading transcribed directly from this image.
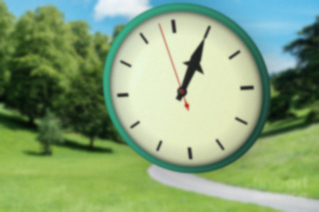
1:04:58
